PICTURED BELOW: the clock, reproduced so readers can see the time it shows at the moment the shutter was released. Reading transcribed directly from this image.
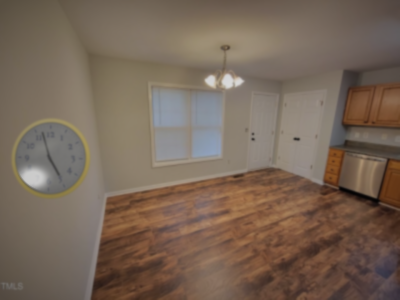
4:57
